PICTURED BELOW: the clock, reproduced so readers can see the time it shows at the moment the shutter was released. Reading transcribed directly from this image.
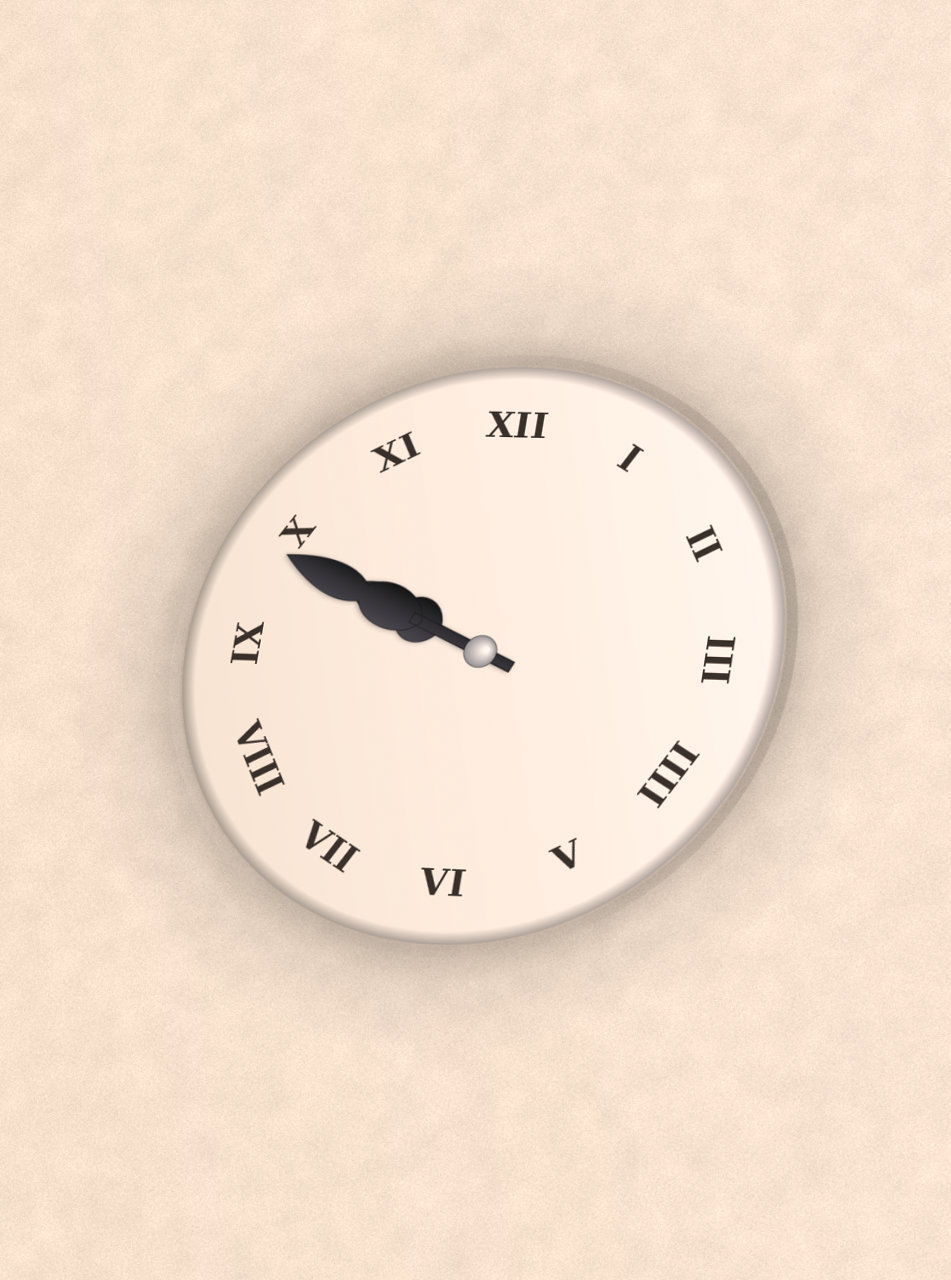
9:49
